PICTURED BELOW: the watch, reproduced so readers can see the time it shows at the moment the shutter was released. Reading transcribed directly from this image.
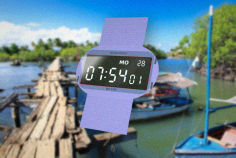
7:54:01
